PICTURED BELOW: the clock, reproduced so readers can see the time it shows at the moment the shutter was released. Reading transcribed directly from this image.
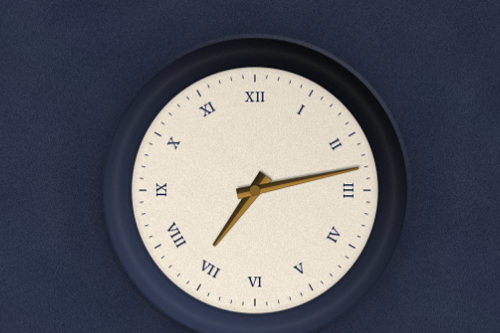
7:13
